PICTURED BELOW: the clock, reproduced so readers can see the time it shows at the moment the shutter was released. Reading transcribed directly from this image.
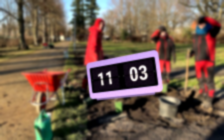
11:03
